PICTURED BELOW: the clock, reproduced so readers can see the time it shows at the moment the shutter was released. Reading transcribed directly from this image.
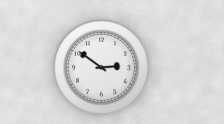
2:51
